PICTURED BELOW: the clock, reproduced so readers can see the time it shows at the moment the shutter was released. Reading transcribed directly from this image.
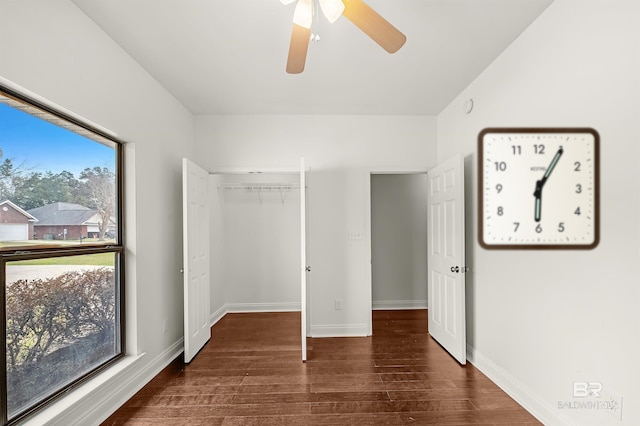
6:05
